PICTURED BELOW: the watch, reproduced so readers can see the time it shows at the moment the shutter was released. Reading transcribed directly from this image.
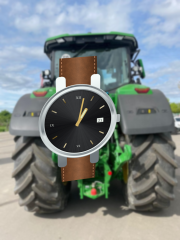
1:02
